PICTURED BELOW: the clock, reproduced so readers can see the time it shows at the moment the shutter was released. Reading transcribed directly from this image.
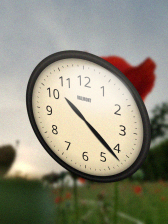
10:22
